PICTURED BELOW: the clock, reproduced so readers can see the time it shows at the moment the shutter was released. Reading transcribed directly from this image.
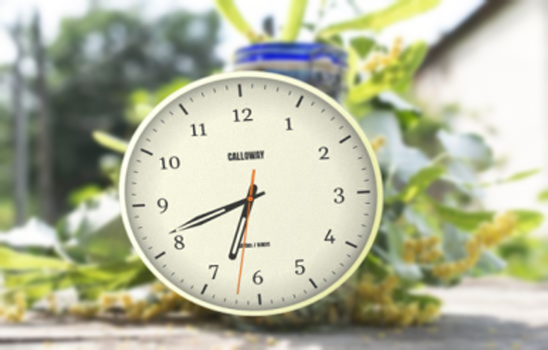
6:41:32
